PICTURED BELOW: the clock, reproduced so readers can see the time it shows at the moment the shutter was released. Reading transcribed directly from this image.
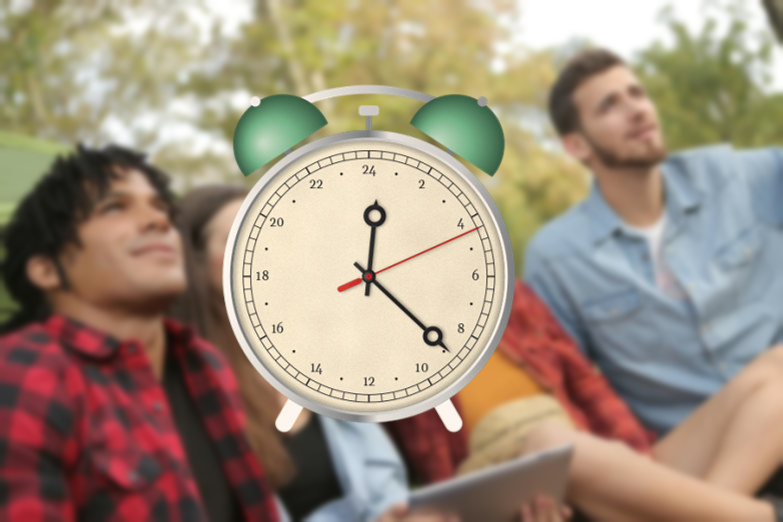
0:22:11
